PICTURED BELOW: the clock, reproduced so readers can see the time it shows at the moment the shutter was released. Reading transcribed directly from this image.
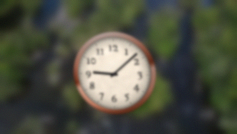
9:08
